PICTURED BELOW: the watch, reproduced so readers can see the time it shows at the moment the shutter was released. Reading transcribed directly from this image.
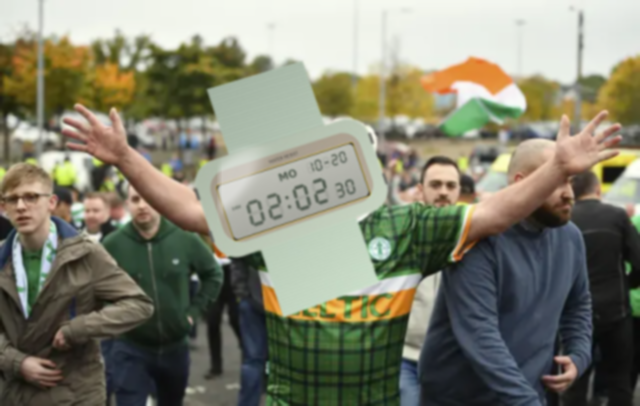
2:02:30
